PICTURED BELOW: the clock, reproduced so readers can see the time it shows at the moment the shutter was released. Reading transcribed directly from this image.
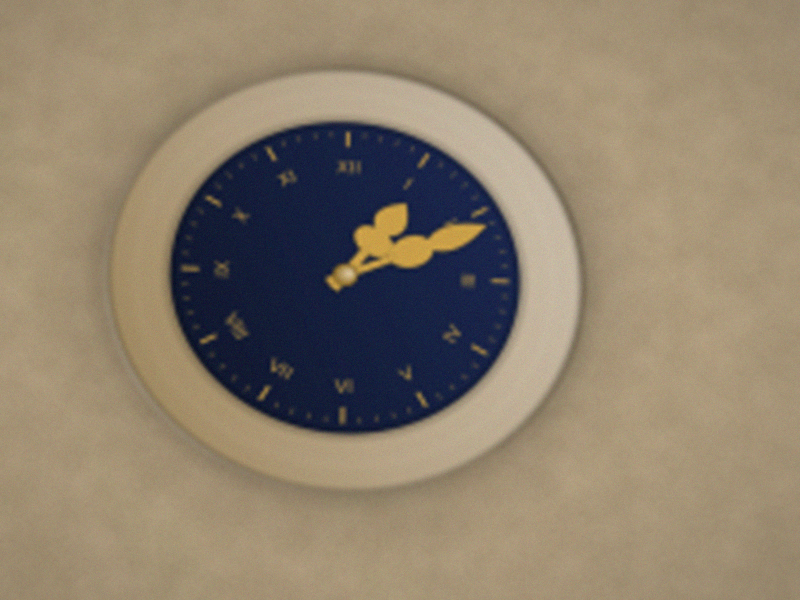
1:11
